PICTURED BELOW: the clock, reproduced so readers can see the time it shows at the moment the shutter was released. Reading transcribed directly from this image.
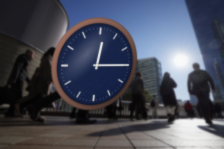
12:15
